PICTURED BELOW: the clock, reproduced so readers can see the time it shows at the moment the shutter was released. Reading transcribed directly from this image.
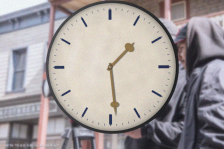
1:29
